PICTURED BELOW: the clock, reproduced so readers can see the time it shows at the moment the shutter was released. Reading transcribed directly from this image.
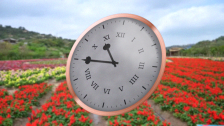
10:45
